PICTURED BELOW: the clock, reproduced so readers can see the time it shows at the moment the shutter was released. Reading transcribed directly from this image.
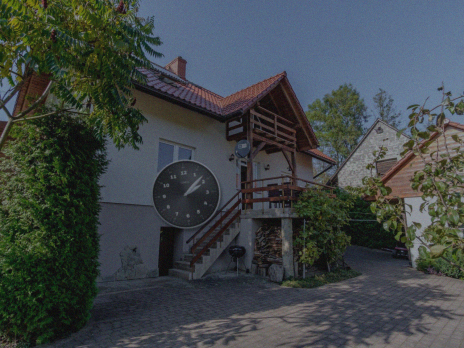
2:08
